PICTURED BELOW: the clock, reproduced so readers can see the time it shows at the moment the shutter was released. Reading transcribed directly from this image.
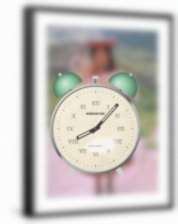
8:07
